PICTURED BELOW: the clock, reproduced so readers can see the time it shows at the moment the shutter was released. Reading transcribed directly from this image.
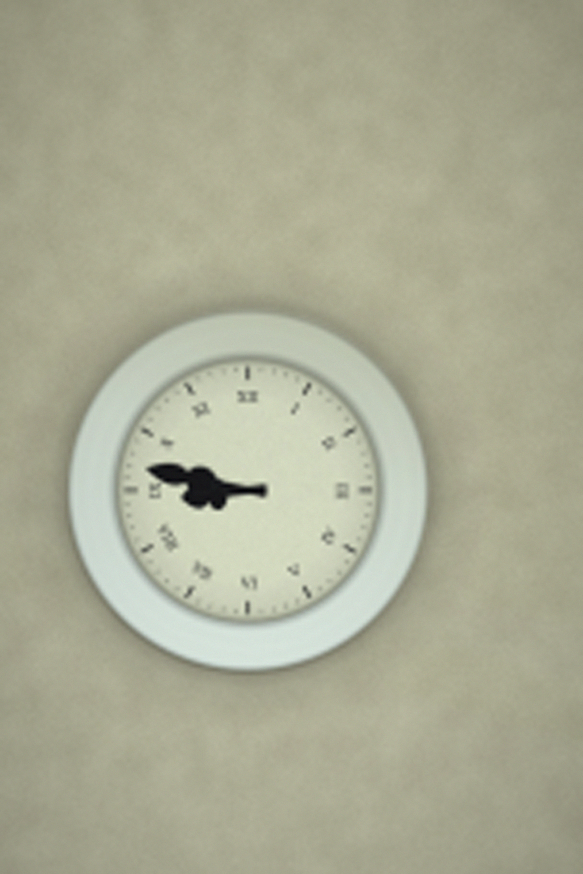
8:47
